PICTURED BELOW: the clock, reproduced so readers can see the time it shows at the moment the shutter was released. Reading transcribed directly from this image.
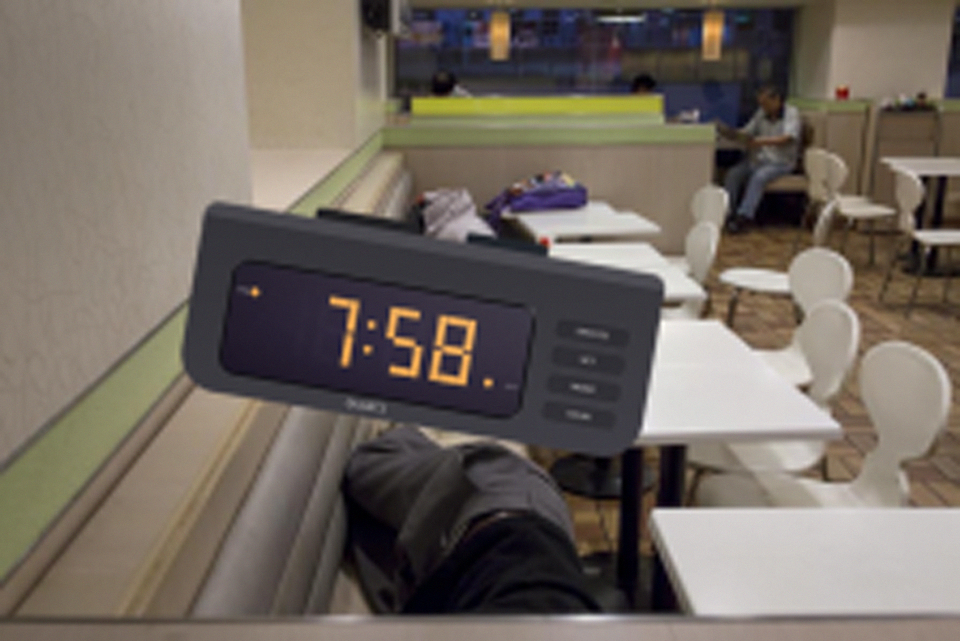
7:58
